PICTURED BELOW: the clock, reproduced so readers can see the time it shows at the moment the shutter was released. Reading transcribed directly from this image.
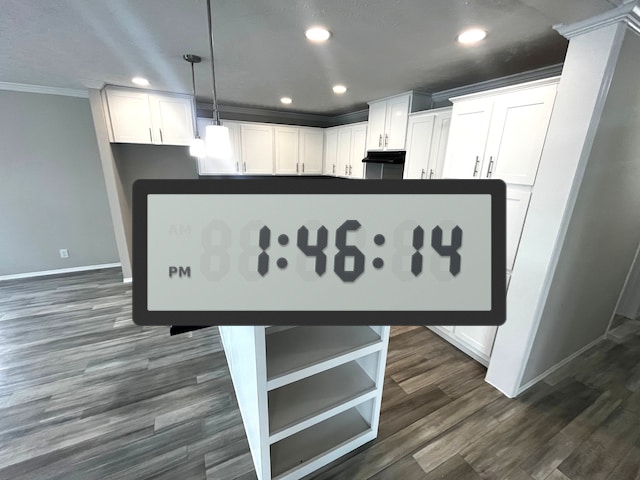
1:46:14
